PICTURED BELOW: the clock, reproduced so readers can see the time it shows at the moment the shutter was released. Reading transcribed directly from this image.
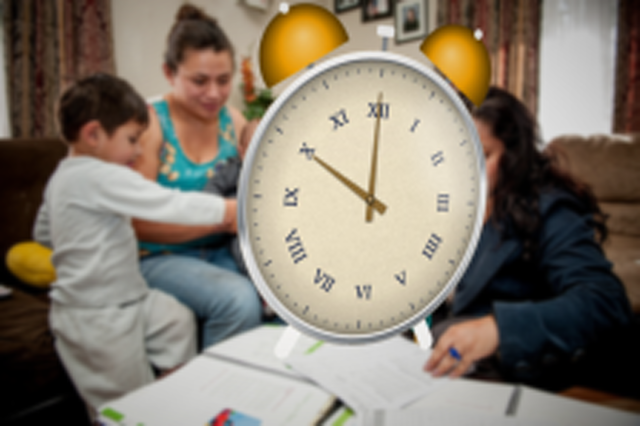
10:00
